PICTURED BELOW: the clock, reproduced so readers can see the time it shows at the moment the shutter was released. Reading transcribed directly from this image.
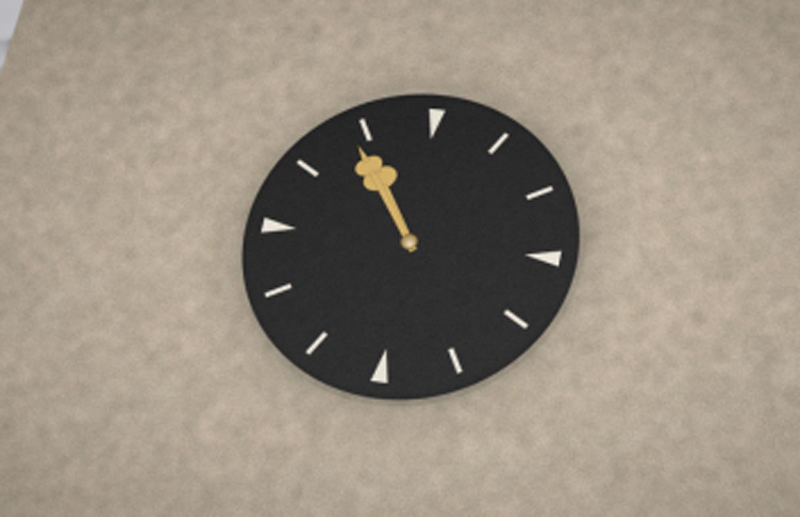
10:54
